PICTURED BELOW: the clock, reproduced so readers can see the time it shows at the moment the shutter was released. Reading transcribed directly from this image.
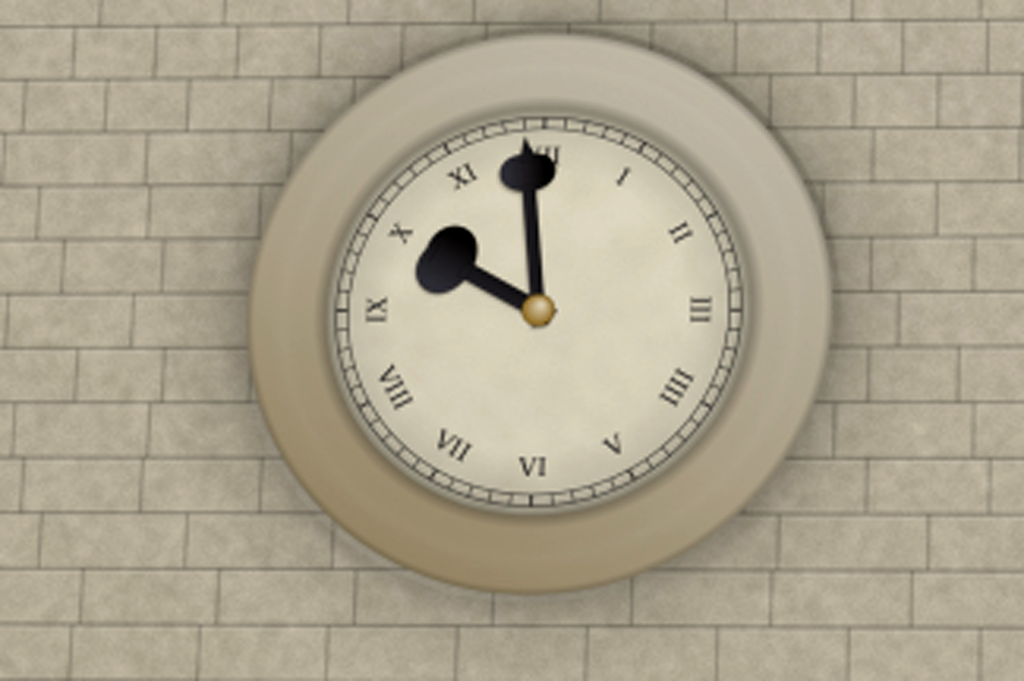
9:59
